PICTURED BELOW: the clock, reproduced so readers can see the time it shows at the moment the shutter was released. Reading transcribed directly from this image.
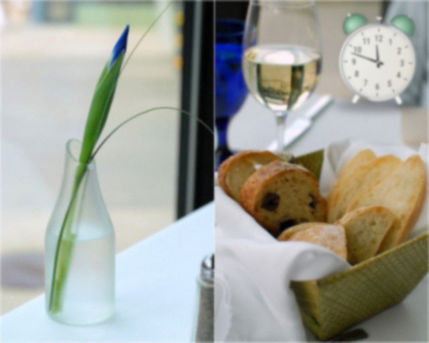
11:48
